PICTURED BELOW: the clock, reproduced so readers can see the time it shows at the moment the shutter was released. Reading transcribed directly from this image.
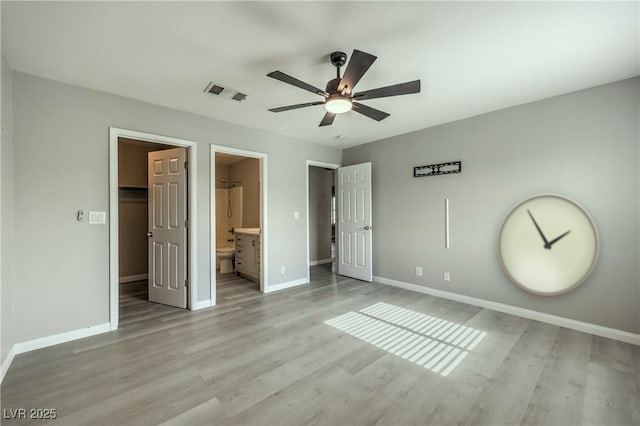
1:55
